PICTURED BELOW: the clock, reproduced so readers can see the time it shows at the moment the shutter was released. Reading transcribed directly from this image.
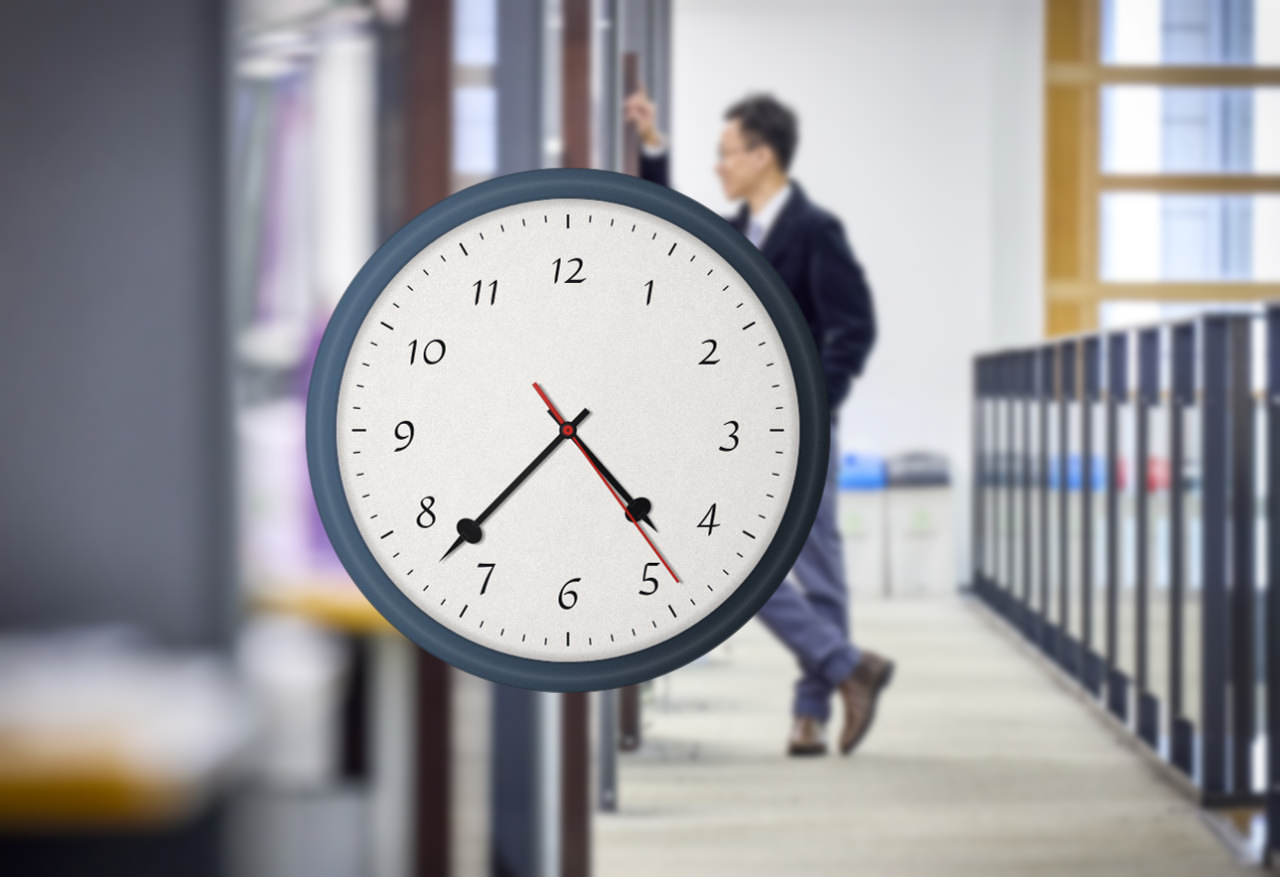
4:37:24
